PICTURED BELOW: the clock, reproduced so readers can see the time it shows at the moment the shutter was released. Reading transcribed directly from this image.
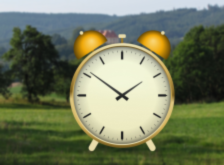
1:51
